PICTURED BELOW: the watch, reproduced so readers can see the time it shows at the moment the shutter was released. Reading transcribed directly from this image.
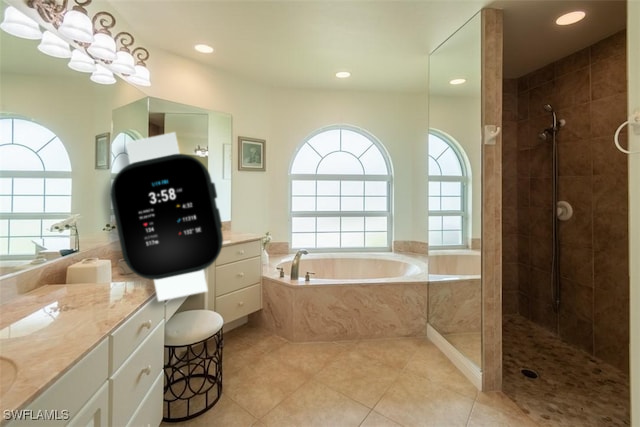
3:58
